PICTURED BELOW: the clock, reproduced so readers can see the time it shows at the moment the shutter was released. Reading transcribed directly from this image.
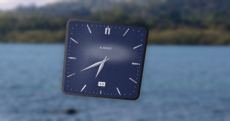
6:40
